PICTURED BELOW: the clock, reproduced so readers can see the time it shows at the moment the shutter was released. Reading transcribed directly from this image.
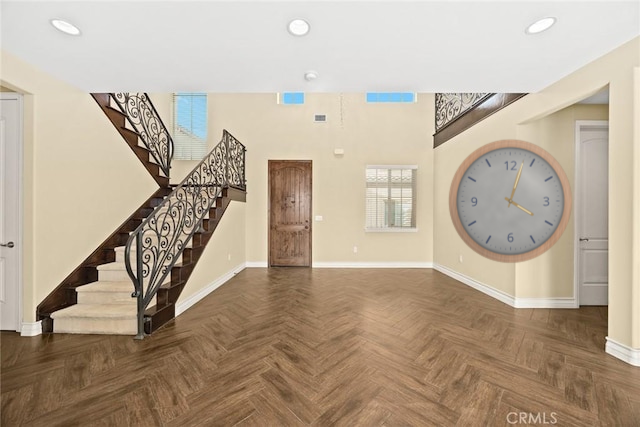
4:03
